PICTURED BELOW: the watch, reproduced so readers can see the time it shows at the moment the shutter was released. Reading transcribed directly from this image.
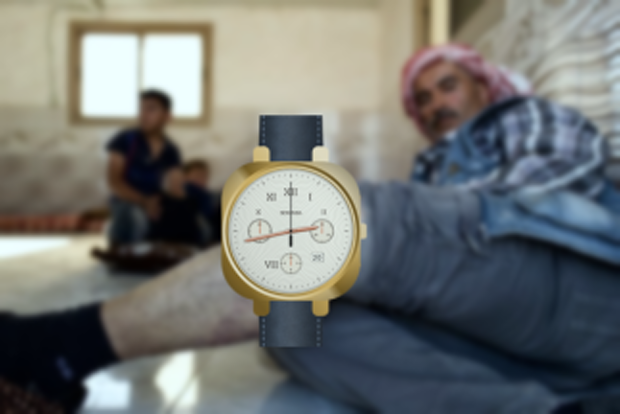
2:43
